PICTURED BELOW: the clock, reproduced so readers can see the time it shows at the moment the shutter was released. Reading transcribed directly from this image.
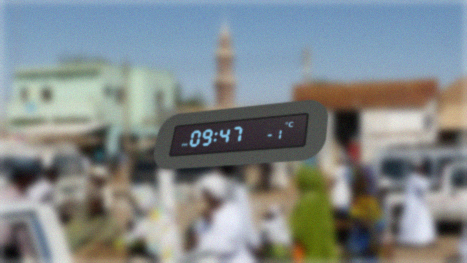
9:47
